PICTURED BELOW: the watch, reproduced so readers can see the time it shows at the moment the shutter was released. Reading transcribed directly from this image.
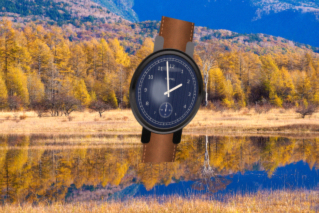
1:58
